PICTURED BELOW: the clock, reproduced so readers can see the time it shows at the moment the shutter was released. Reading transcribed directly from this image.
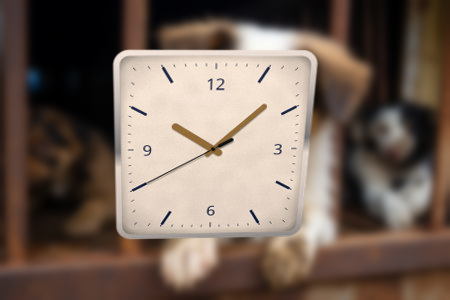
10:07:40
